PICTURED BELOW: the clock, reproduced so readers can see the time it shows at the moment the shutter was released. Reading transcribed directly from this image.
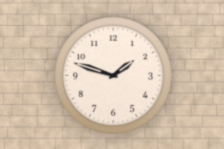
1:48
